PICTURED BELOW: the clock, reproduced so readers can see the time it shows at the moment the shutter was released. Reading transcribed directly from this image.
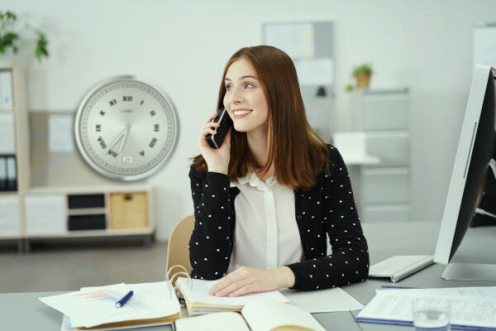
6:37
